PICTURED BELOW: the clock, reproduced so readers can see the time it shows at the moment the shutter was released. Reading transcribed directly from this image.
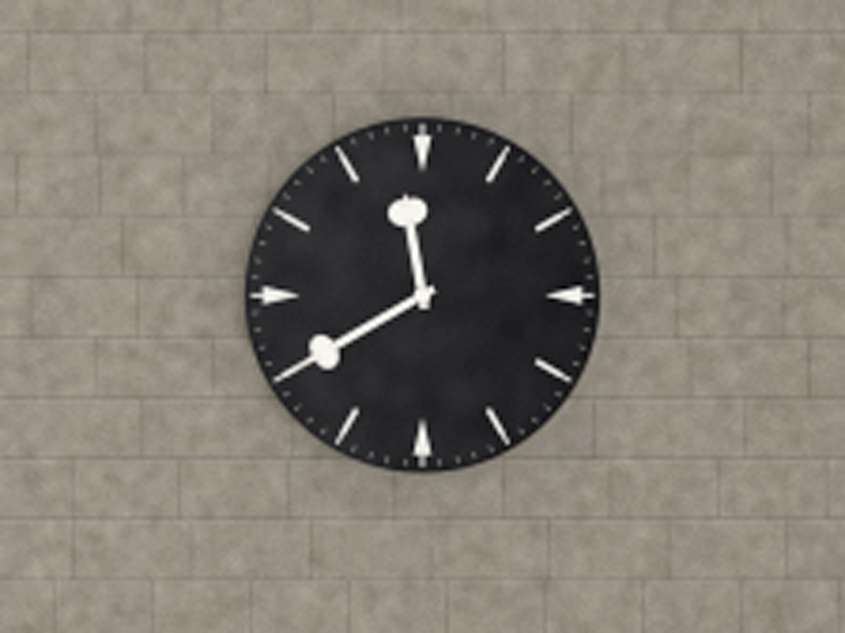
11:40
